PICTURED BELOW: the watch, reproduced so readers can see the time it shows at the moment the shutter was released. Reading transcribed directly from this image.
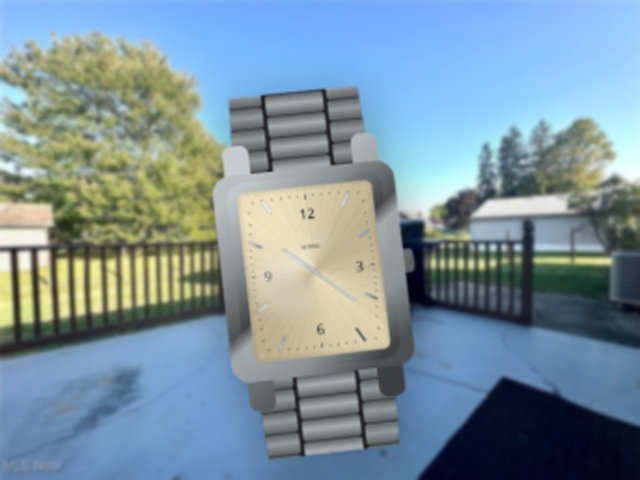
10:22
